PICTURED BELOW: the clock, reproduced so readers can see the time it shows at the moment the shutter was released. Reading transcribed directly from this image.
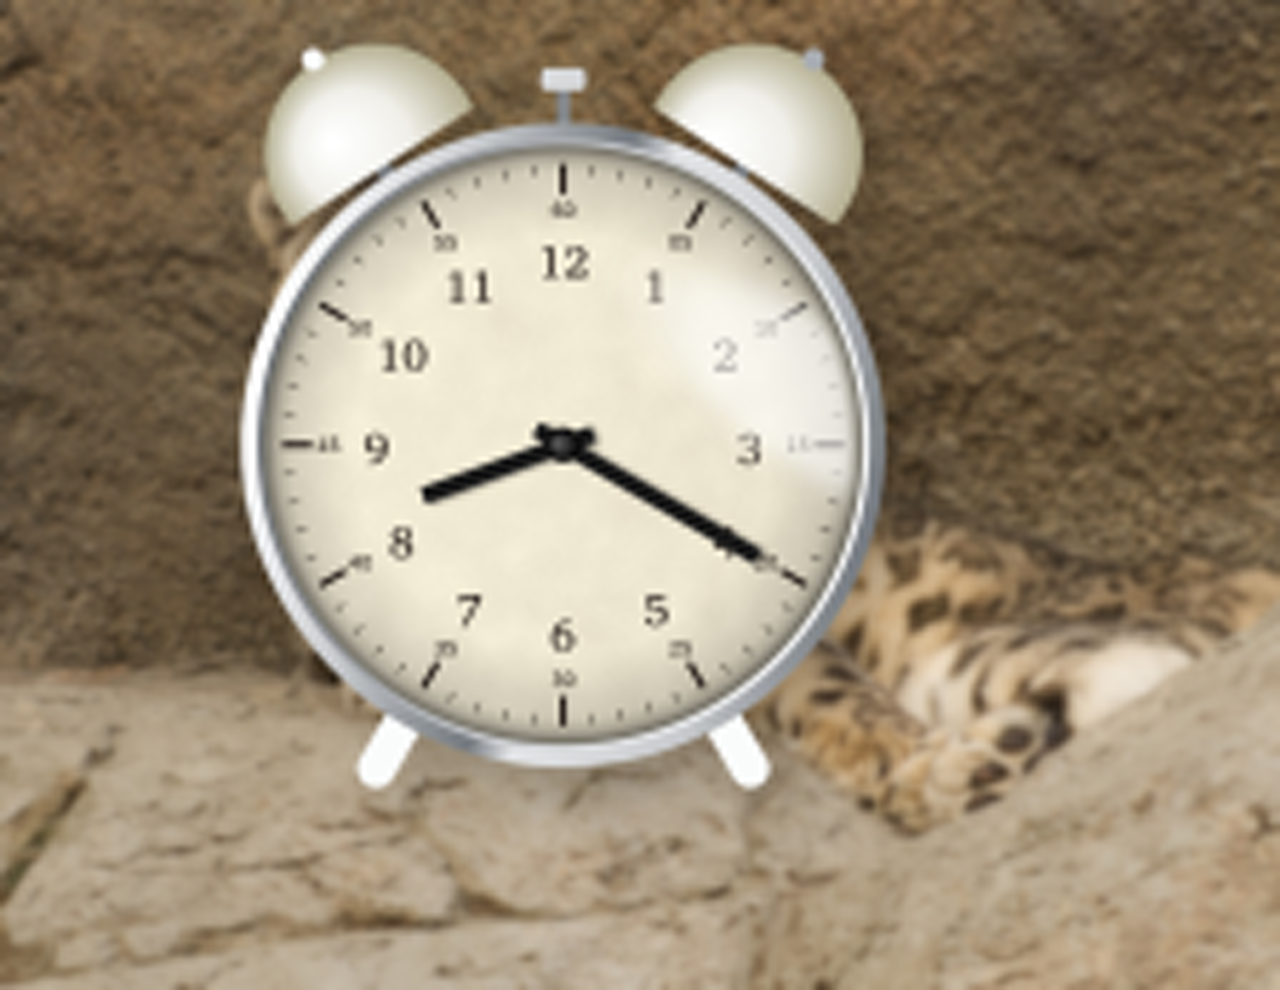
8:20
